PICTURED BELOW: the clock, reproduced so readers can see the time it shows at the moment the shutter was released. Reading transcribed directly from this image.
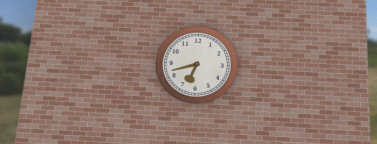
6:42
